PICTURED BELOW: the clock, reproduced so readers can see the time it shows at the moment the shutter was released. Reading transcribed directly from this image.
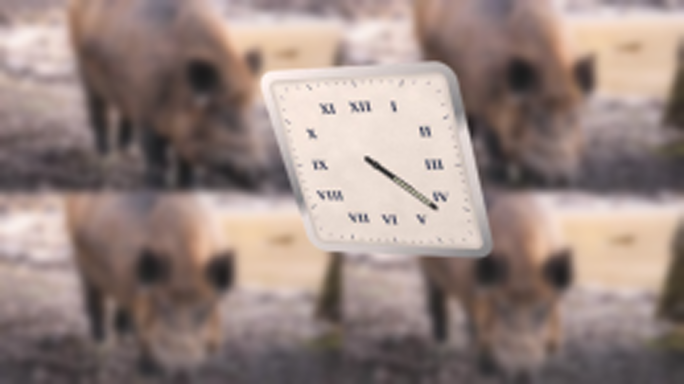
4:22
